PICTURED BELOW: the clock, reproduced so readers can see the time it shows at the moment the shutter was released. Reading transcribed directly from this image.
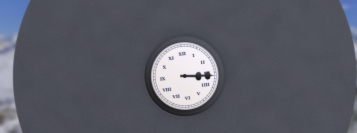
3:16
